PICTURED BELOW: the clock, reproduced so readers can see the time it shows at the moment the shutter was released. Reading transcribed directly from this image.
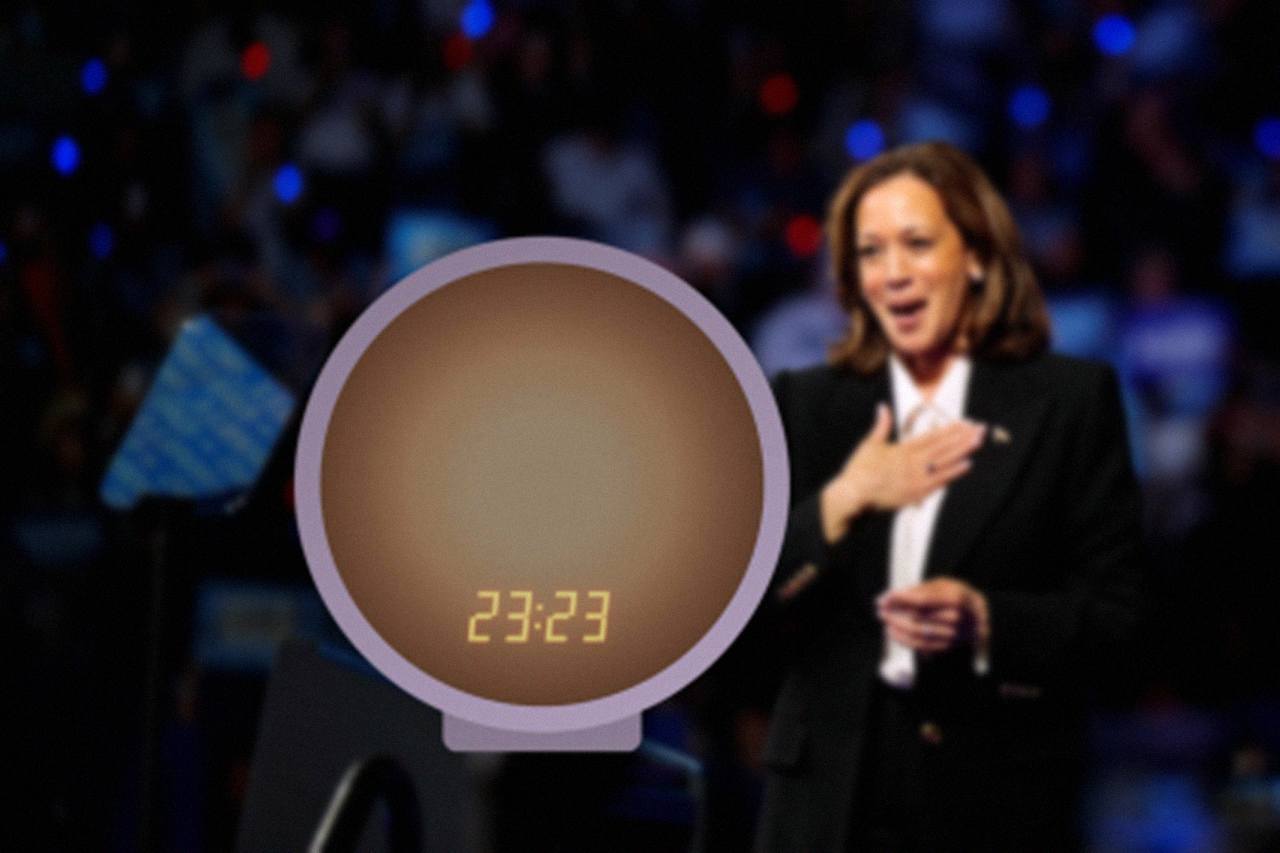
23:23
